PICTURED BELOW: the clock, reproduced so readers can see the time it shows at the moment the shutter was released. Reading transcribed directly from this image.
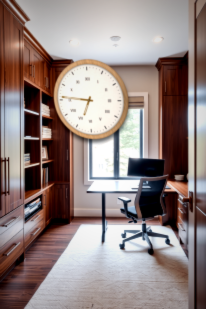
6:46
